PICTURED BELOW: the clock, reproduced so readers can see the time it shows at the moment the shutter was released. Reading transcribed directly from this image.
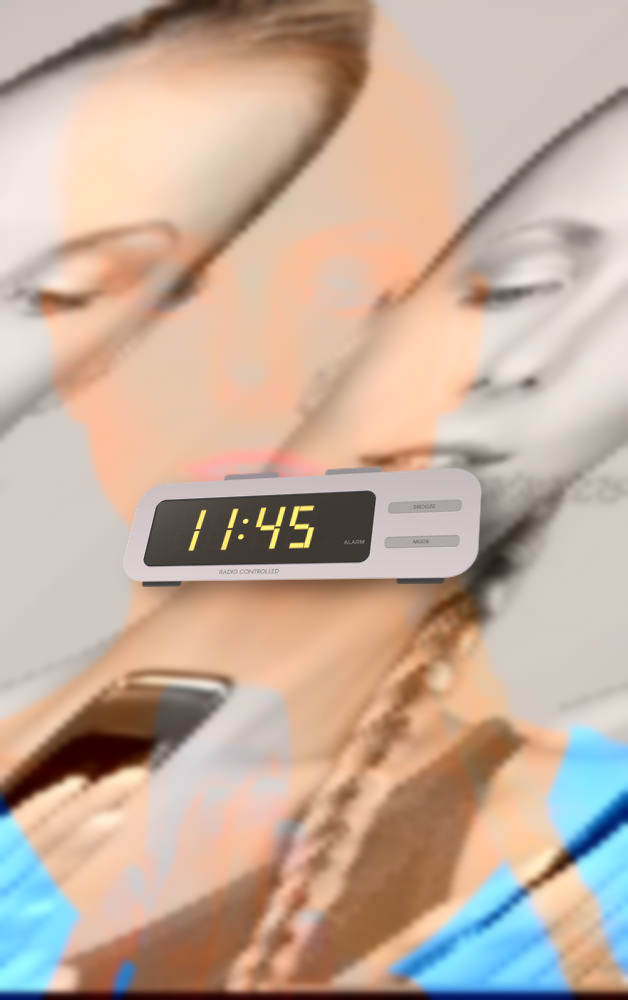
11:45
